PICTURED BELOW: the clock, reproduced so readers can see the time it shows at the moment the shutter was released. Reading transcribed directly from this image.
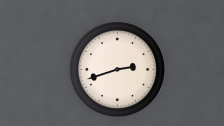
2:42
